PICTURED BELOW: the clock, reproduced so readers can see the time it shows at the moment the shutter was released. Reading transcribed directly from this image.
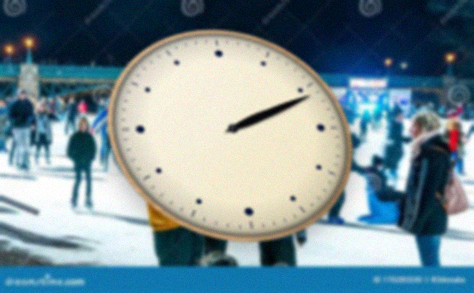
2:11
